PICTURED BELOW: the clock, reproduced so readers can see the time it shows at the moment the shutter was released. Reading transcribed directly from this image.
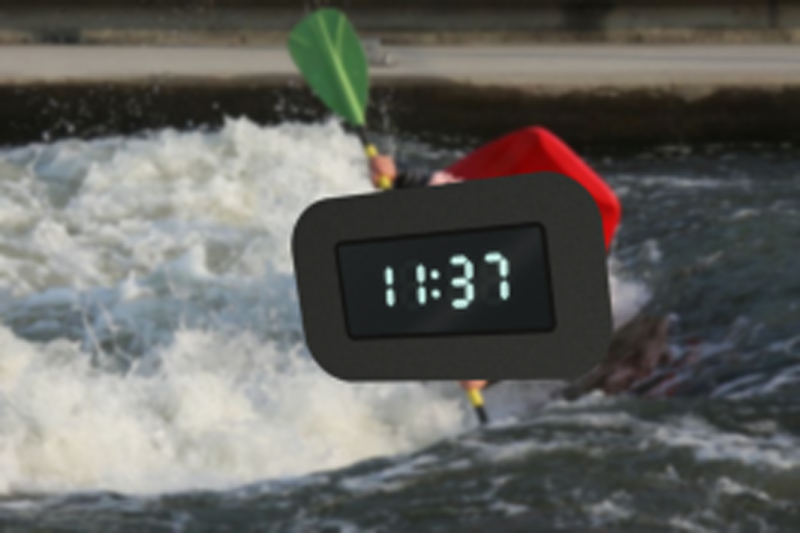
11:37
